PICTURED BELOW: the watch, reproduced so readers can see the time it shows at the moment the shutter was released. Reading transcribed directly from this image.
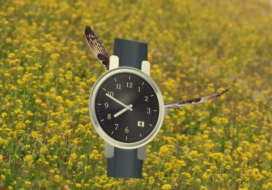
7:49
